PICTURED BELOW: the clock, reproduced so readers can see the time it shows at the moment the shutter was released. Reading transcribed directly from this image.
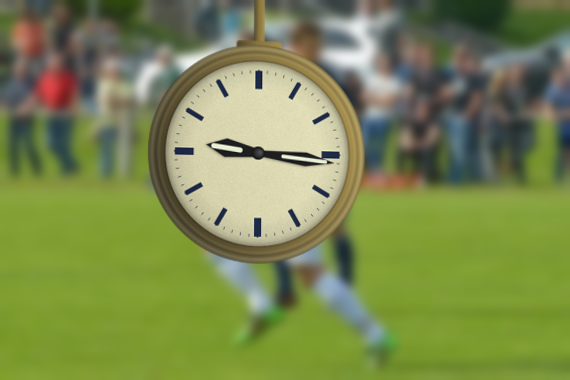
9:16
